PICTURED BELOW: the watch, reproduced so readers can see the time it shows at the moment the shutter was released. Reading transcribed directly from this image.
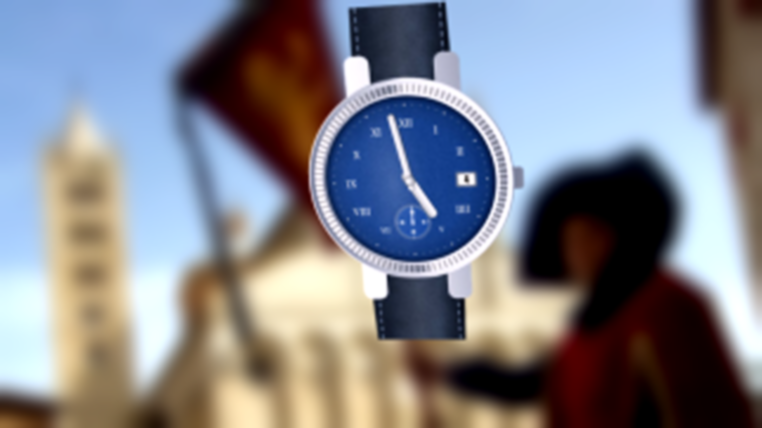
4:58
